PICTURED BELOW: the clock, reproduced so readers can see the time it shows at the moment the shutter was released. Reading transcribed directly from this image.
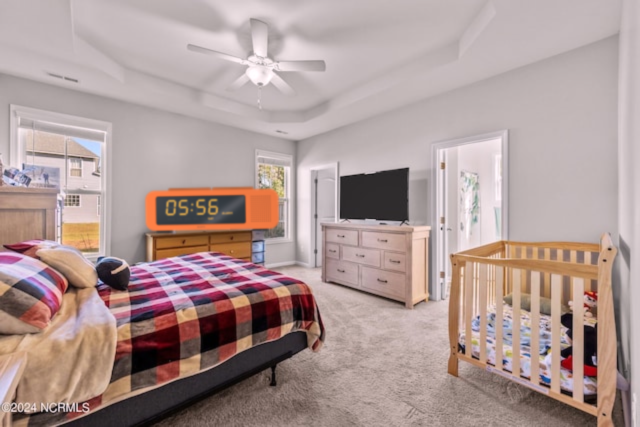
5:56
